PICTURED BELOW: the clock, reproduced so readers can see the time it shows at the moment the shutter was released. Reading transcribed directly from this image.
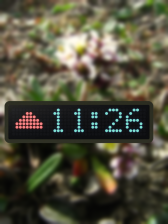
11:26
